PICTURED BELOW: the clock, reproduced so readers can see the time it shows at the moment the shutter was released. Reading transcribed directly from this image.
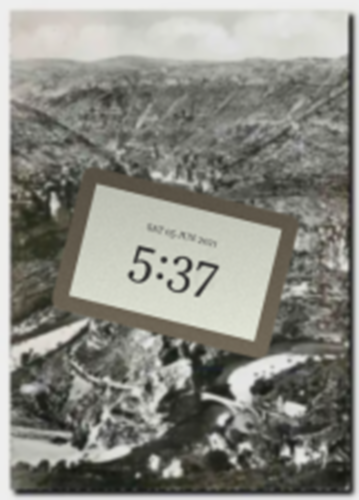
5:37
